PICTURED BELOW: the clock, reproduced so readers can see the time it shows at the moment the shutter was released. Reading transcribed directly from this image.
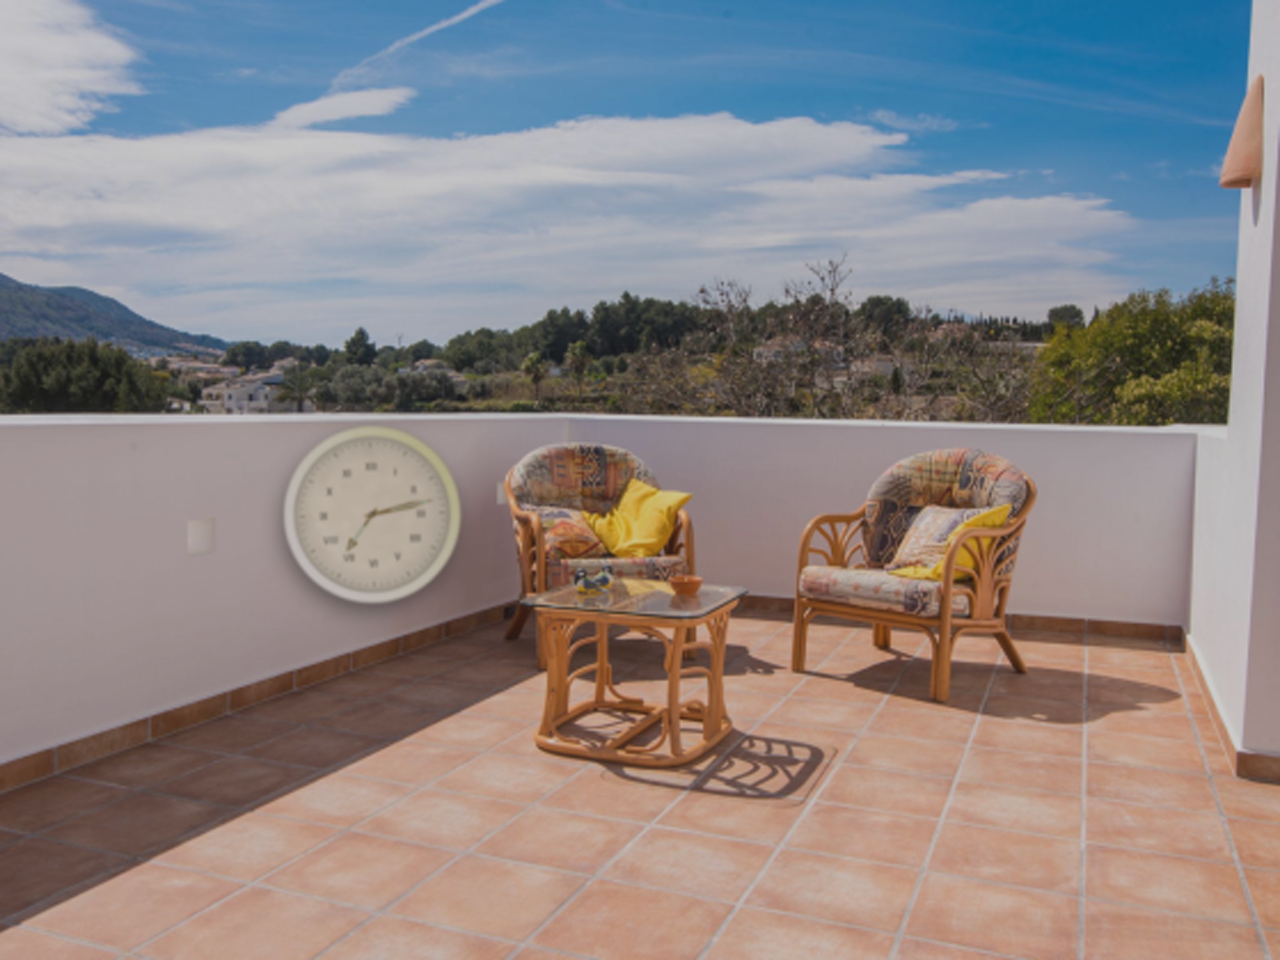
7:13
